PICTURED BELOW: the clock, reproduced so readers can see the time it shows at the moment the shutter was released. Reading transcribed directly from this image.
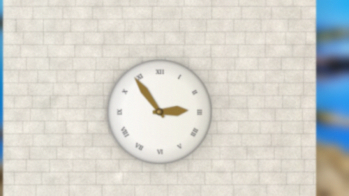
2:54
